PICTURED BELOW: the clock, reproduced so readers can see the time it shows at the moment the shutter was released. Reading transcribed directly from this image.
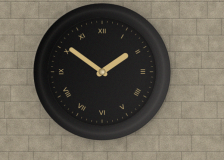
1:51
